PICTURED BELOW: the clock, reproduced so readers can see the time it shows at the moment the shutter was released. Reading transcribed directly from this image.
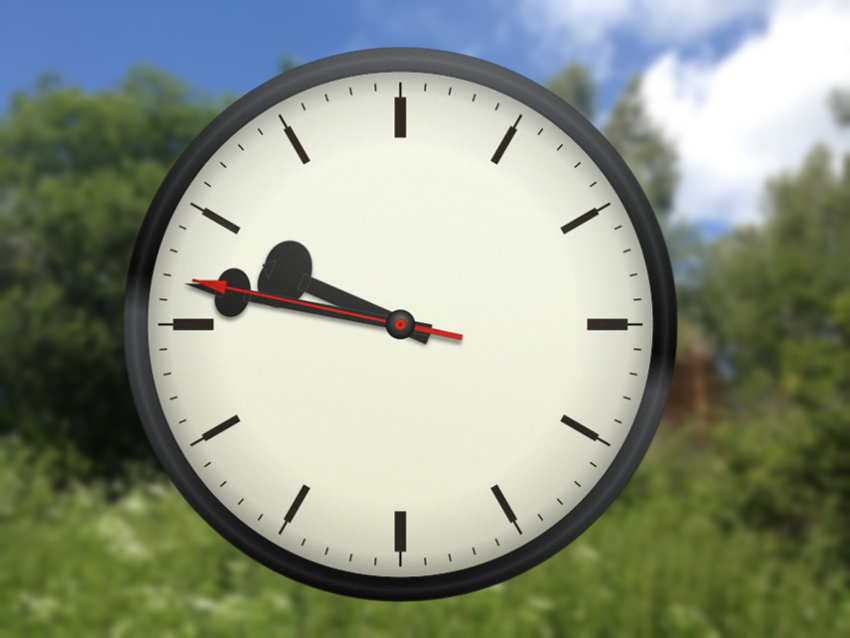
9:46:47
